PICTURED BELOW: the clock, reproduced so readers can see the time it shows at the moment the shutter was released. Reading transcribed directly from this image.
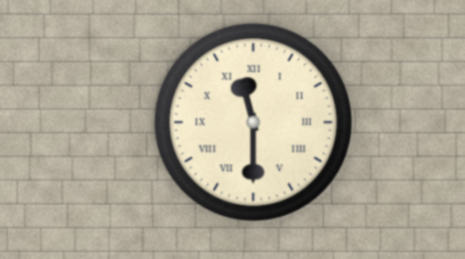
11:30
